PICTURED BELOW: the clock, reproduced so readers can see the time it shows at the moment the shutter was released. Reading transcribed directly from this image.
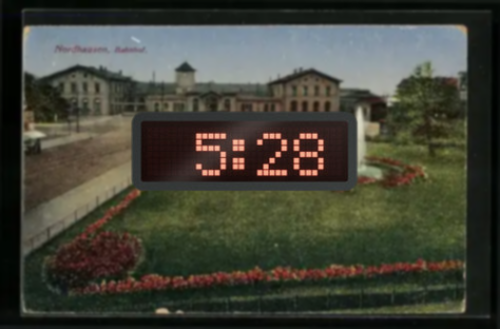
5:28
